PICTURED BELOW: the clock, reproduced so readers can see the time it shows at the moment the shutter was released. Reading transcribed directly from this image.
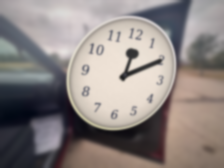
12:10
